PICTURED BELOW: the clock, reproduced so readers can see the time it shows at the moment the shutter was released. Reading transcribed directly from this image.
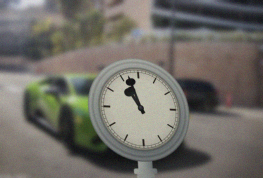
10:57
